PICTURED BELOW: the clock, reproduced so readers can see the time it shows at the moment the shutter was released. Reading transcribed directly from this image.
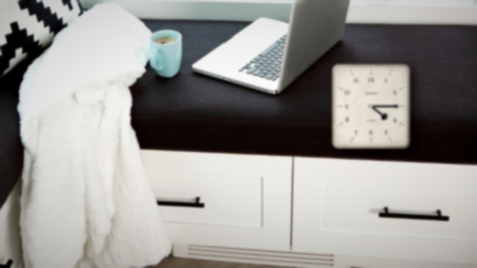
4:15
